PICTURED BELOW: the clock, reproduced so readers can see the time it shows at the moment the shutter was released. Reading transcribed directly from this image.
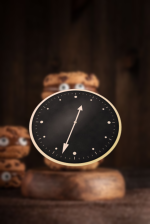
12:33
